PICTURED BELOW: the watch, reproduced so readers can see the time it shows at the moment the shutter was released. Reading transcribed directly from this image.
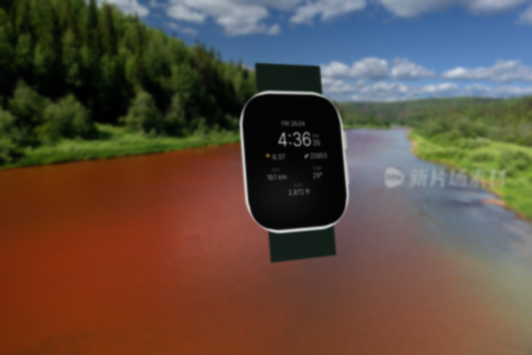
4:36
